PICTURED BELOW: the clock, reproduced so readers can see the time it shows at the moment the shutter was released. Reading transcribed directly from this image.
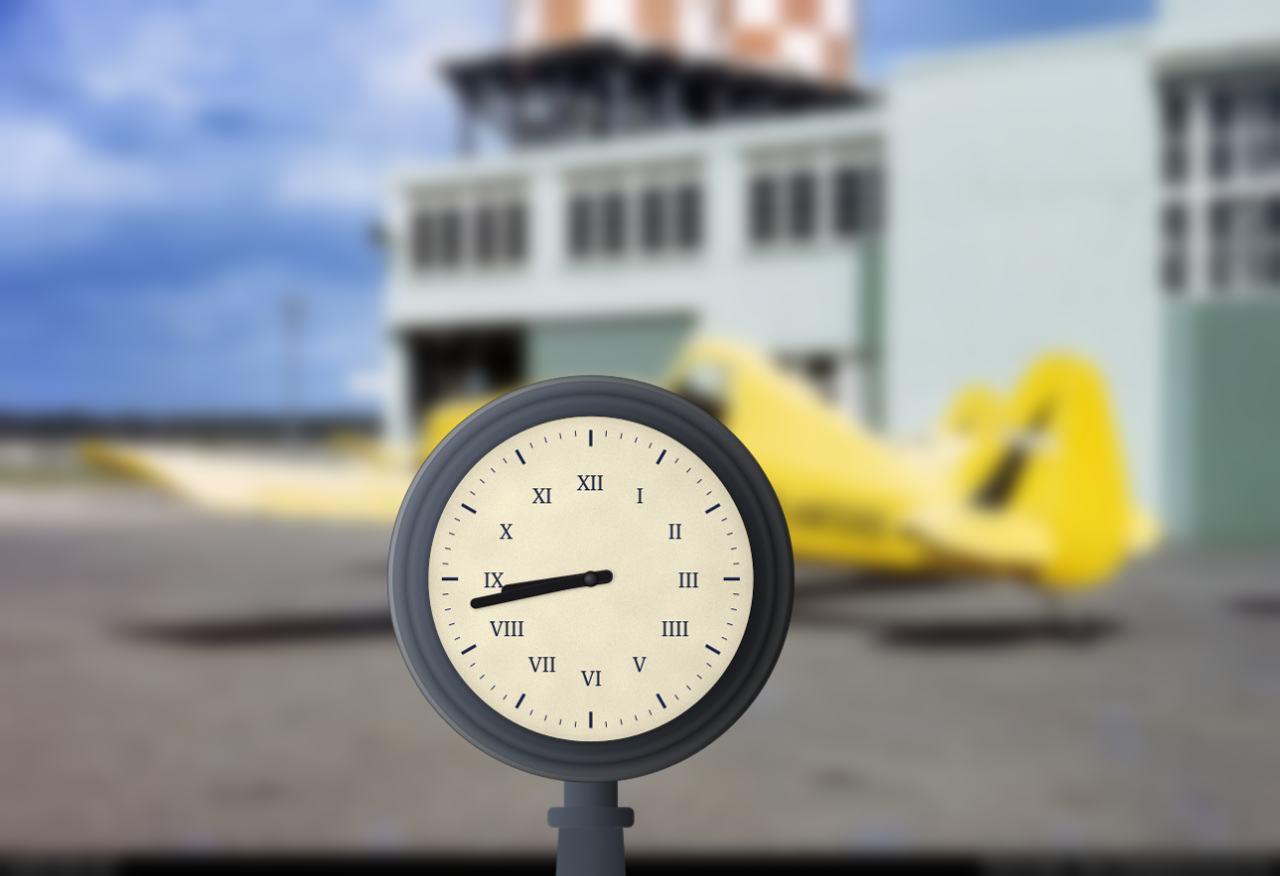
8:43
